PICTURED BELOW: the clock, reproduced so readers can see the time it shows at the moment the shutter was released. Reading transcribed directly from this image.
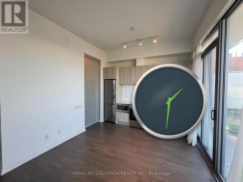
1:31
